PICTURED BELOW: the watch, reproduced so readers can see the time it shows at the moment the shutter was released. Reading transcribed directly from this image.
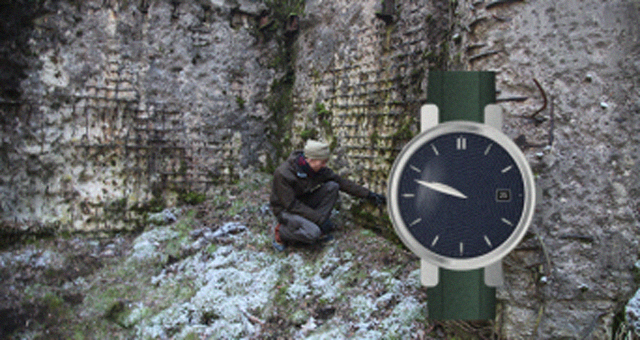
9:48
